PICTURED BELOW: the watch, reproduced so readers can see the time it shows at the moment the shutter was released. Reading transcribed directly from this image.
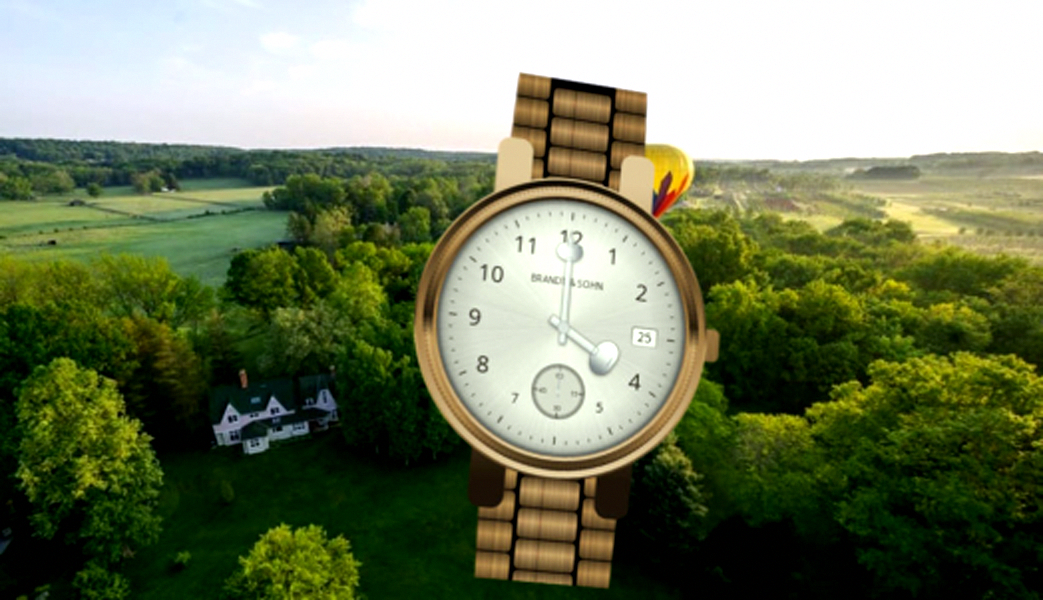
4:00
